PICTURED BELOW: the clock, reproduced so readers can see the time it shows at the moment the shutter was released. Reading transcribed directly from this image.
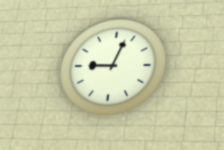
9:03
